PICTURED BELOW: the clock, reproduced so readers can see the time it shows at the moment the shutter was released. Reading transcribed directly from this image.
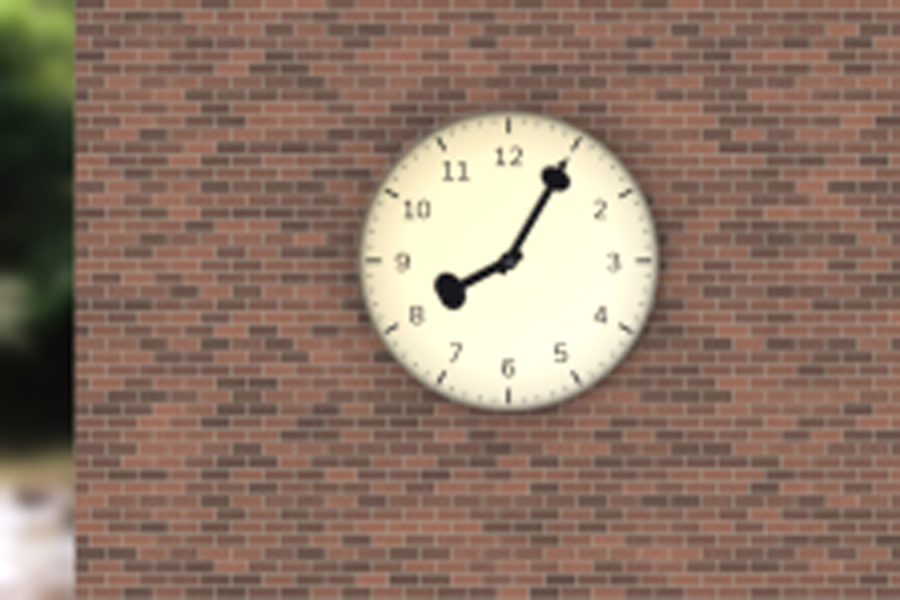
8:05
